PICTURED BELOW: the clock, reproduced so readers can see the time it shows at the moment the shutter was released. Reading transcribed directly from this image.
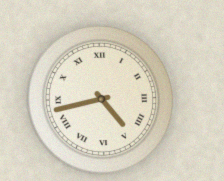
4:43
